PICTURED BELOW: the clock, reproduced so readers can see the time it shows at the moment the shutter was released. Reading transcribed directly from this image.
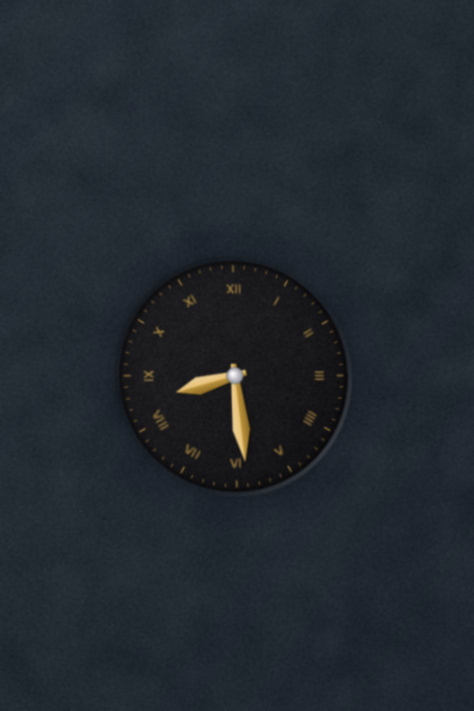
8:29
